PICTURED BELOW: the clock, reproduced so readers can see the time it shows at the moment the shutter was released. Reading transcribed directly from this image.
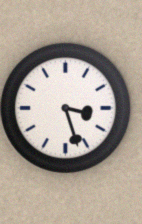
3:27
